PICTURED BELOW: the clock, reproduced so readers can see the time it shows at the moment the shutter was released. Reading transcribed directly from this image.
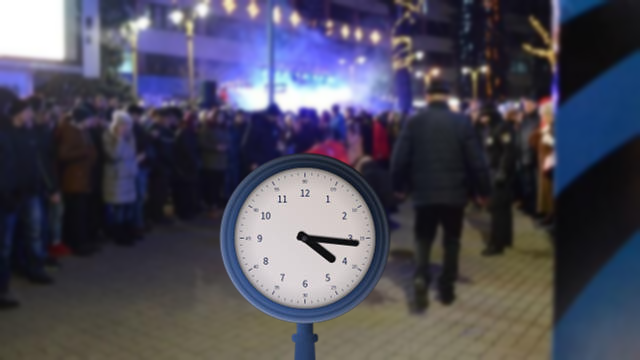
4:16
